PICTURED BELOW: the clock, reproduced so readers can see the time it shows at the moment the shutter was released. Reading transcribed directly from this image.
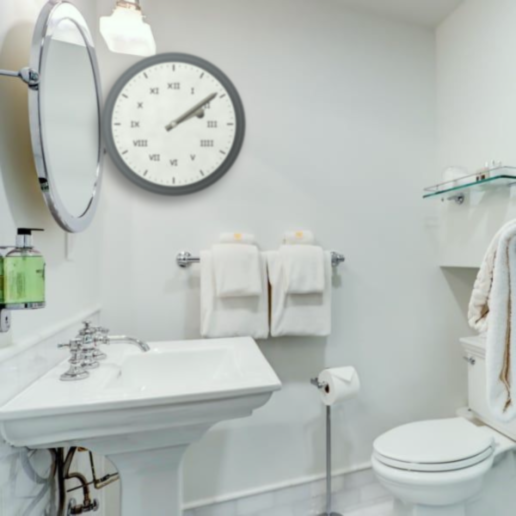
2:09
